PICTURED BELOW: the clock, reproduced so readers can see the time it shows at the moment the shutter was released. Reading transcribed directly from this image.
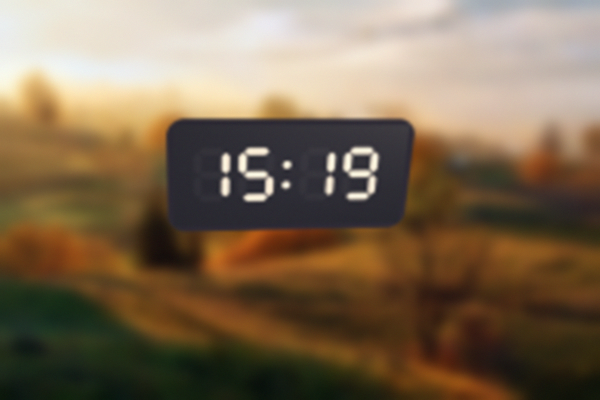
15:19
